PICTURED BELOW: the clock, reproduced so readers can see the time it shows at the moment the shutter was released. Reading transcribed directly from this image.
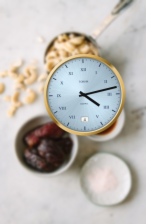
4:13
